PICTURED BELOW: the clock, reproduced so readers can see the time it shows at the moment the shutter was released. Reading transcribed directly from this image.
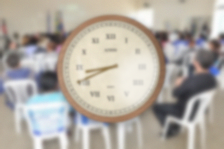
8:41
